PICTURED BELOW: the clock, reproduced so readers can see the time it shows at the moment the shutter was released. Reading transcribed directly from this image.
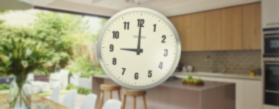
9:00
